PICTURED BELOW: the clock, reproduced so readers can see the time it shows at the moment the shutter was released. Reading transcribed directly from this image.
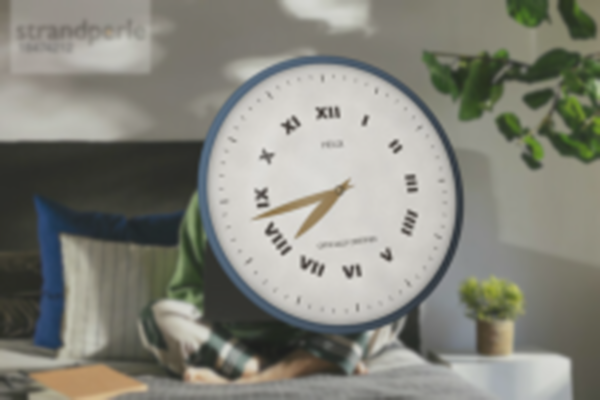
7:43
